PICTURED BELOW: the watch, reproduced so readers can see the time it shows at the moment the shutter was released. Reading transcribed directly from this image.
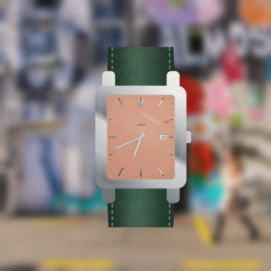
6:41
